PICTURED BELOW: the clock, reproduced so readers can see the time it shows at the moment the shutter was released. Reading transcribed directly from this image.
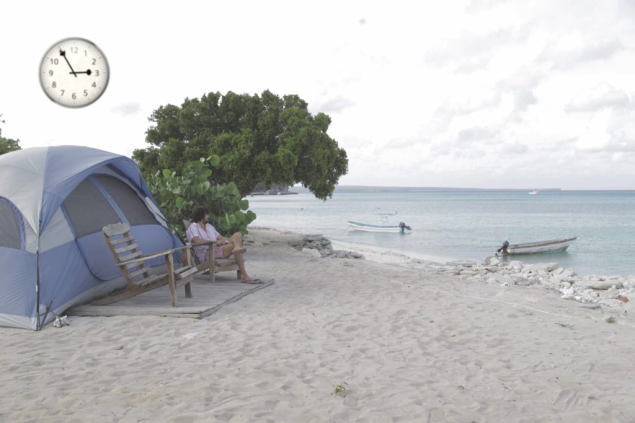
2:55
